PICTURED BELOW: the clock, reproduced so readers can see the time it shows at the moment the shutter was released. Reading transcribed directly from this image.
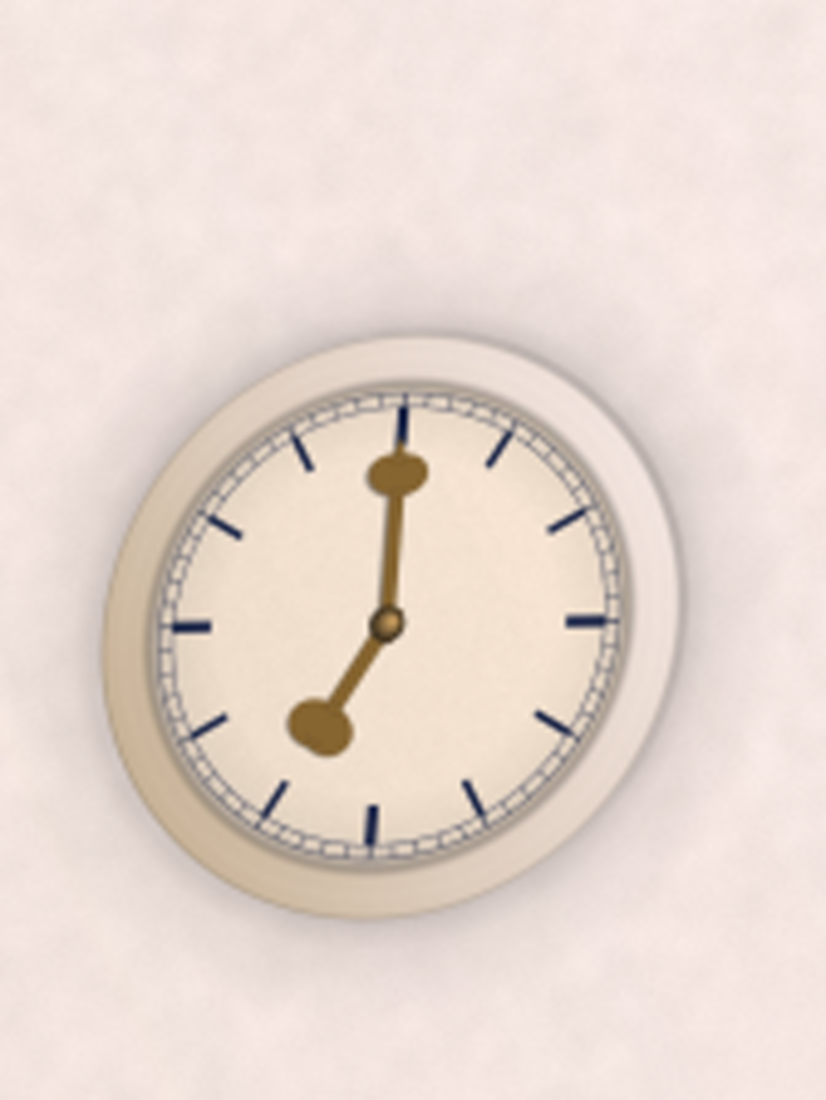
7:00
